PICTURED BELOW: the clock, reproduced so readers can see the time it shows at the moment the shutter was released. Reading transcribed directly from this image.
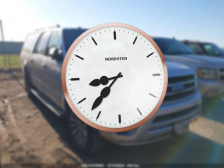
8:37
